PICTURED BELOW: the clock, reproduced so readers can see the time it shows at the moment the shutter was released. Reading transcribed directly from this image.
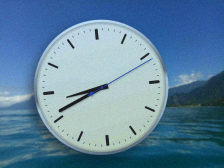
8:41:11
